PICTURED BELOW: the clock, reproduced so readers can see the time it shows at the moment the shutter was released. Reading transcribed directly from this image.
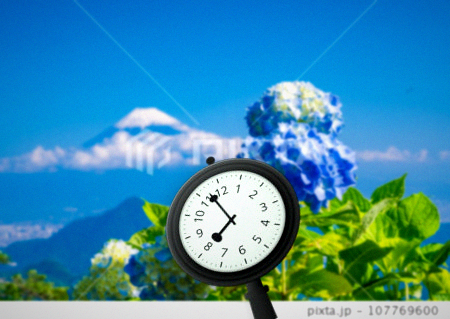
7:57
